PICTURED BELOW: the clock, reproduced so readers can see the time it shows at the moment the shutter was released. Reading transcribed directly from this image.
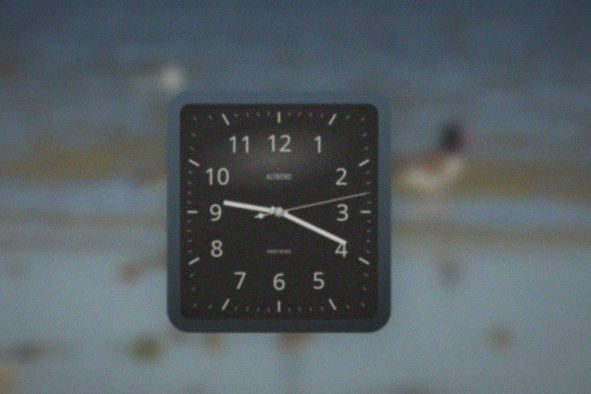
9:19:13
